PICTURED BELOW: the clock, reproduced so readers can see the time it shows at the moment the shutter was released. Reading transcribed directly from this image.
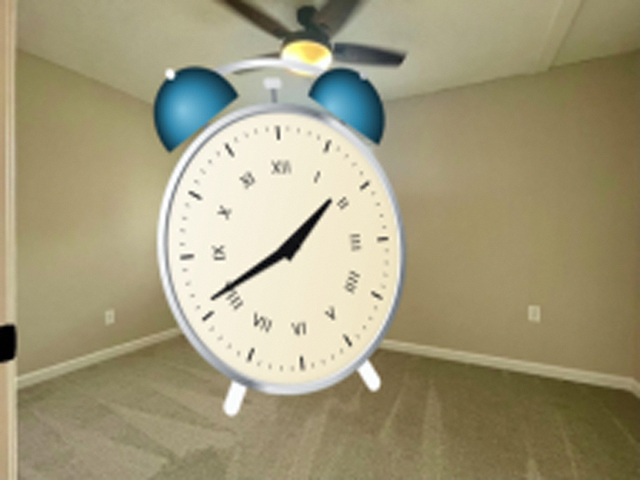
1:41
